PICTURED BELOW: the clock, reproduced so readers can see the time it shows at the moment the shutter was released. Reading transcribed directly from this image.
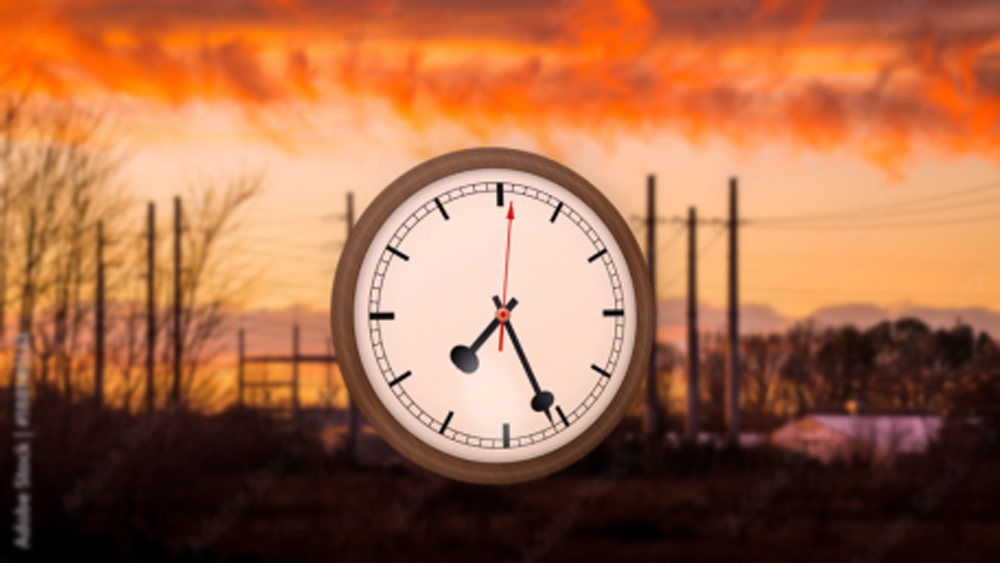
7:26:01
